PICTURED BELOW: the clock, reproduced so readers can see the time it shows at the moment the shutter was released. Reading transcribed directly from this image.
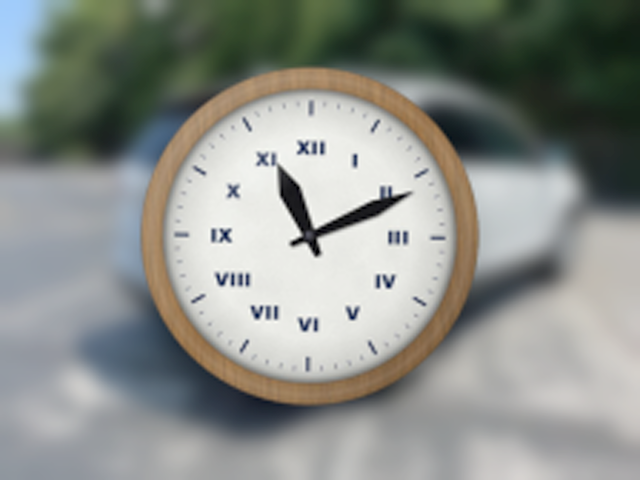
11:11
